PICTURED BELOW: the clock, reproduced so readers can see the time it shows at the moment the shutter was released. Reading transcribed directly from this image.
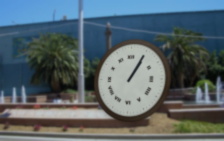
1:05
